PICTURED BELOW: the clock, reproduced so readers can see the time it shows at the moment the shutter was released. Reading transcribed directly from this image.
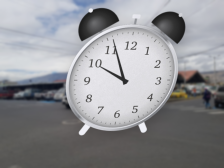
9:56
